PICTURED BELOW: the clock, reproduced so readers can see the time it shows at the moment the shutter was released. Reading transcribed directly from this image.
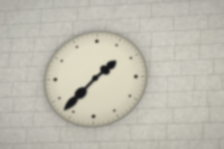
1:37
